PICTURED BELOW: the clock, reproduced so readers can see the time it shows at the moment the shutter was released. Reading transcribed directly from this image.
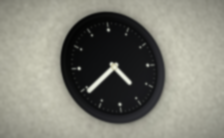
4:39
